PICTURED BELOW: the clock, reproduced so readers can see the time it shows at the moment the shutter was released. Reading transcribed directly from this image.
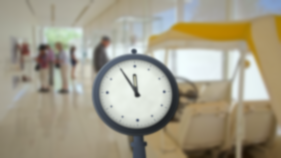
11:55
